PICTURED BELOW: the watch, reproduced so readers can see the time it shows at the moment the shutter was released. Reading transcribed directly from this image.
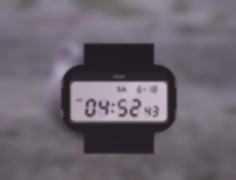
4:52:43
